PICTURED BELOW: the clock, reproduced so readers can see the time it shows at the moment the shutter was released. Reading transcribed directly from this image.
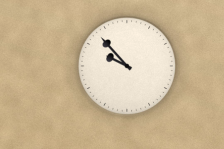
9:53
